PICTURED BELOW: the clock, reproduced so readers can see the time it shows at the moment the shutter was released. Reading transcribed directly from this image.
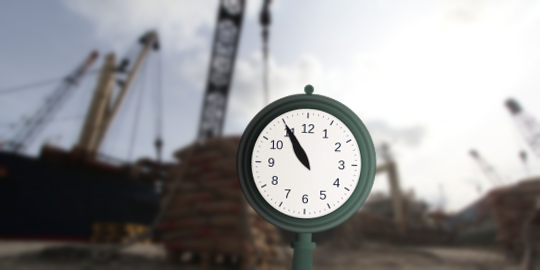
10:55
